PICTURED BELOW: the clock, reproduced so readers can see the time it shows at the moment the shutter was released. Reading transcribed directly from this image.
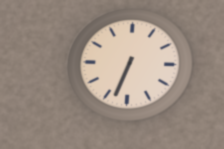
6:33
